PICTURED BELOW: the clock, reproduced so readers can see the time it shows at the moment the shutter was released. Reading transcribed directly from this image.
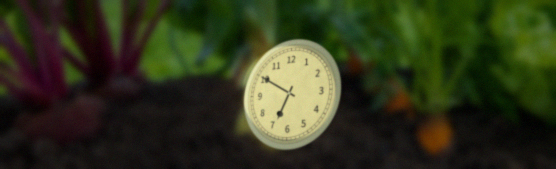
6:50
